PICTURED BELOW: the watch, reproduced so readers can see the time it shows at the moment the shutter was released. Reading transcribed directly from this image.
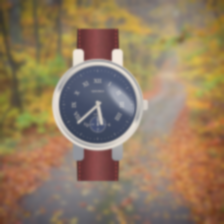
5:38
